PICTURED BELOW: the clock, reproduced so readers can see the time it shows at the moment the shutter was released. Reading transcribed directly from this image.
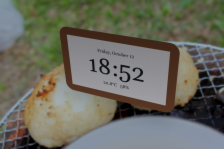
18:52
